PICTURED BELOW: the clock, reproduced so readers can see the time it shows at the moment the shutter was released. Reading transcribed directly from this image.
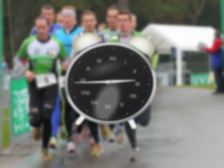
2:44
